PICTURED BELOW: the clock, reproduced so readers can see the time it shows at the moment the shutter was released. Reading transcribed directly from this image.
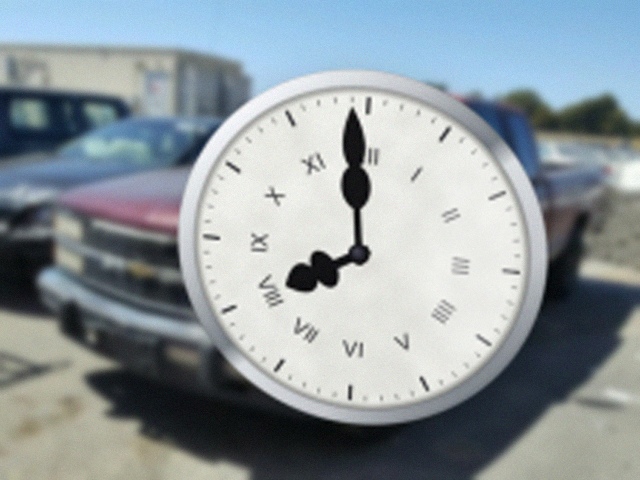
7:59
